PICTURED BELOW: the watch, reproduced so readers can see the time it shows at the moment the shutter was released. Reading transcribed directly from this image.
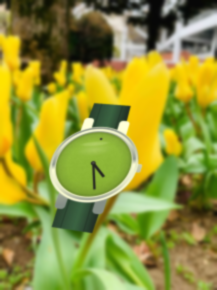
4:27
